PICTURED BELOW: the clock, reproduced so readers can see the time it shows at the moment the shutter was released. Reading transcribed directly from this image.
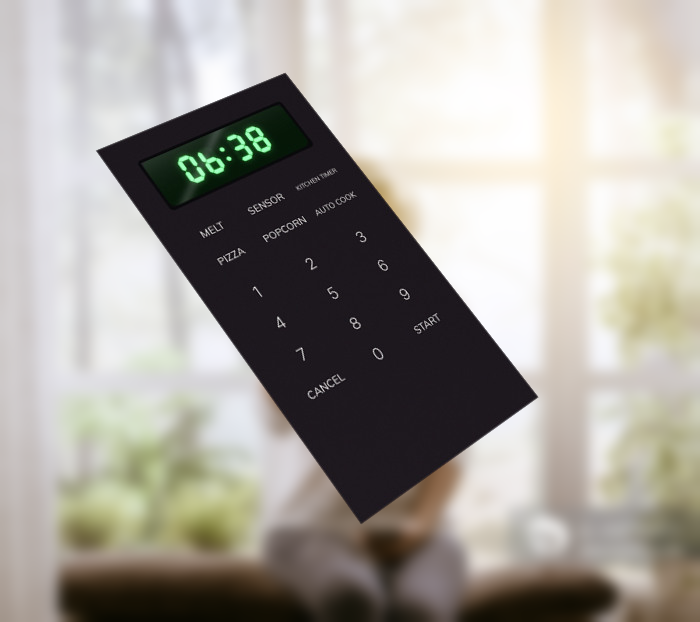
6:38
